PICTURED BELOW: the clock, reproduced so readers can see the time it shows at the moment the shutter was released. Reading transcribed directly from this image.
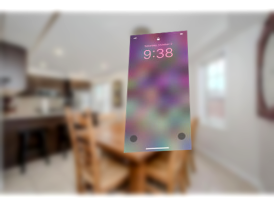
9:38
